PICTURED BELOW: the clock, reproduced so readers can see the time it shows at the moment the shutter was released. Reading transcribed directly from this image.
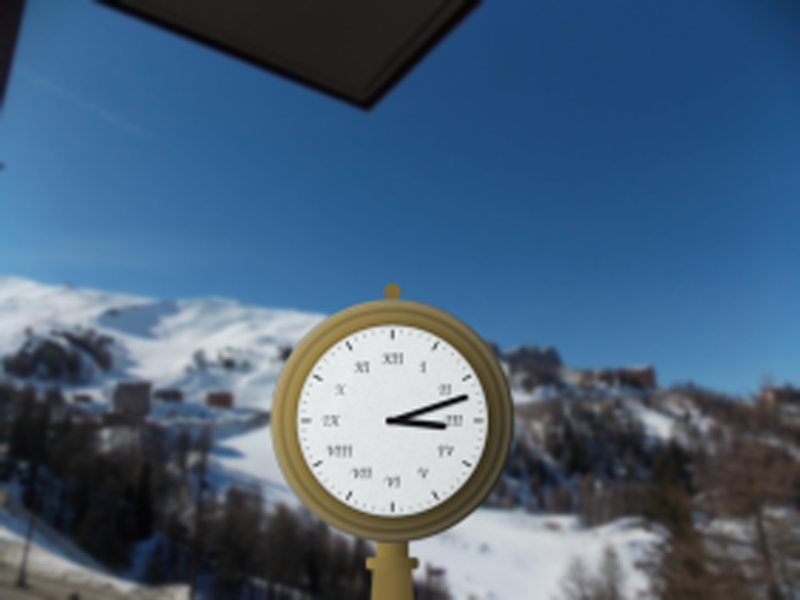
3:12
